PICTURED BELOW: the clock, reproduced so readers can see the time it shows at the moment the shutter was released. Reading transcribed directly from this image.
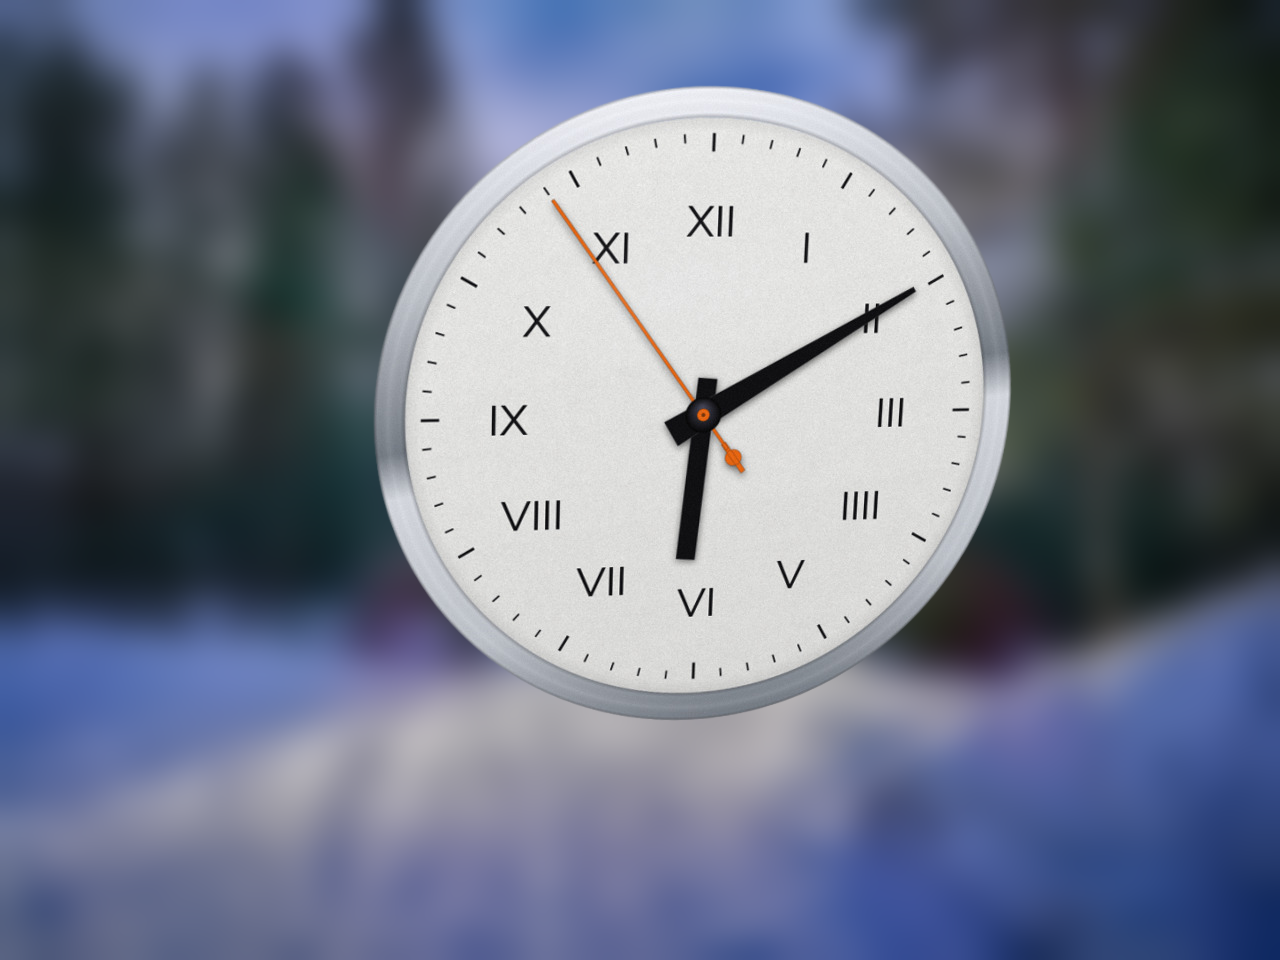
6:09:54
